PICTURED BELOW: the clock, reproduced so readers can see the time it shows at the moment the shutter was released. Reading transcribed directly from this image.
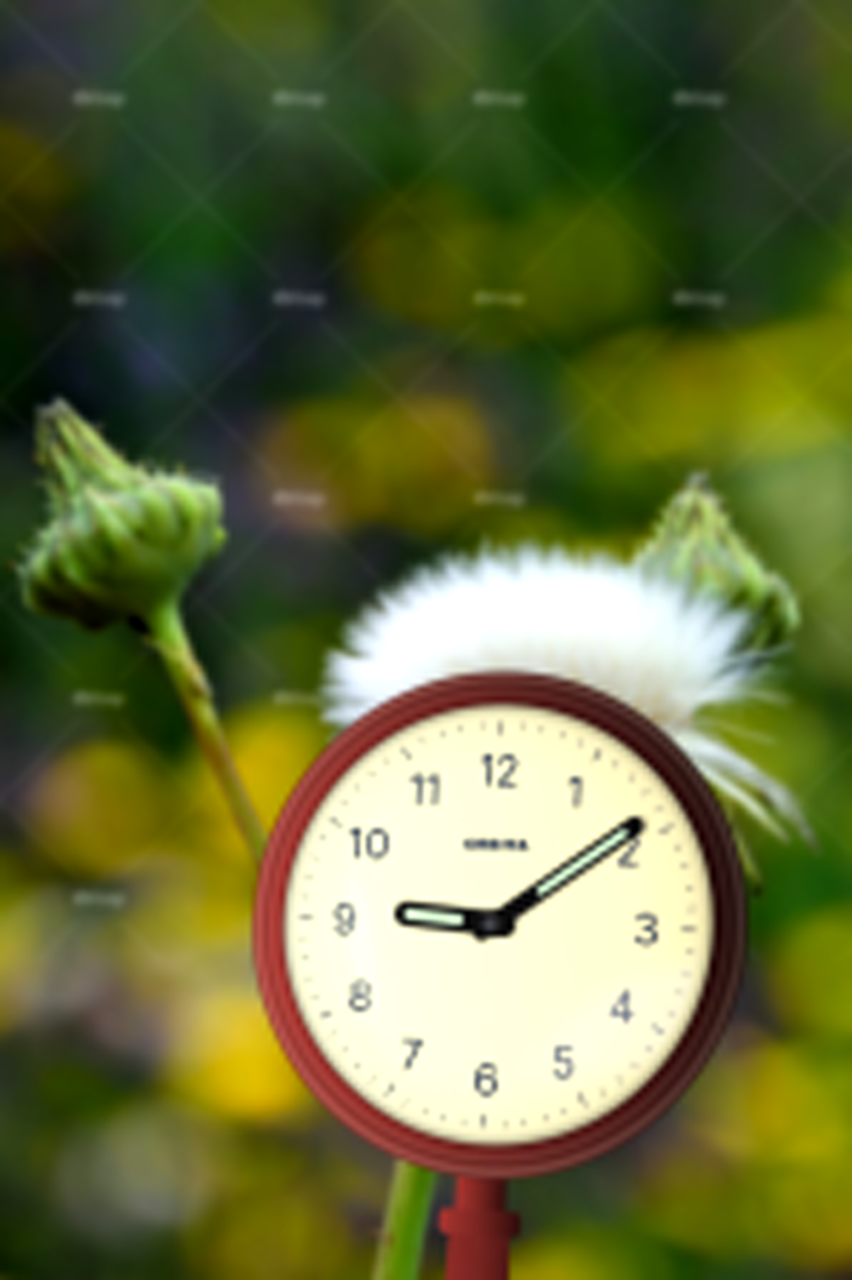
9:09
